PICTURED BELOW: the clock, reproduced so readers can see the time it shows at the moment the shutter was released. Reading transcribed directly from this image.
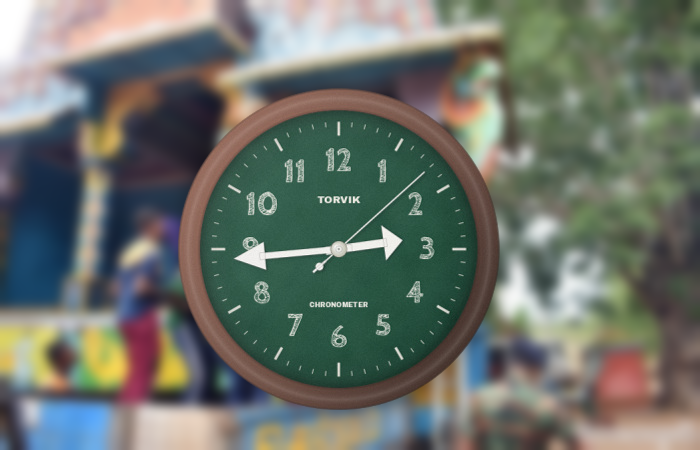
2:44:08
